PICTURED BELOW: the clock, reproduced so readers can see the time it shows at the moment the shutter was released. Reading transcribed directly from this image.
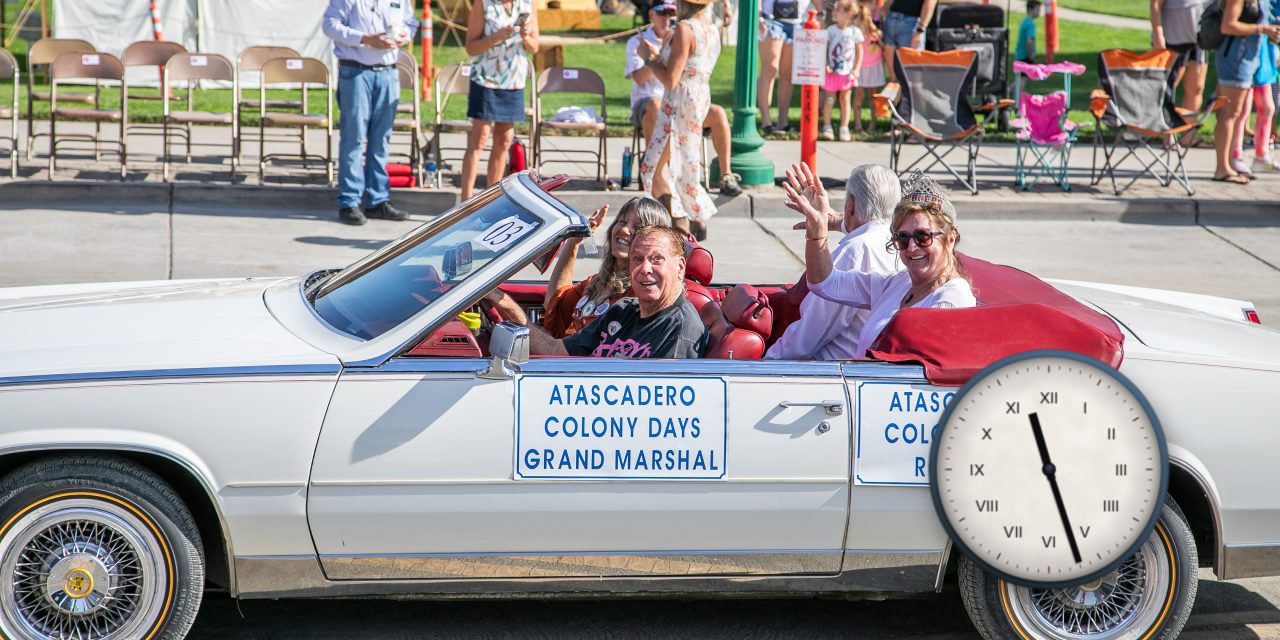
11:27
